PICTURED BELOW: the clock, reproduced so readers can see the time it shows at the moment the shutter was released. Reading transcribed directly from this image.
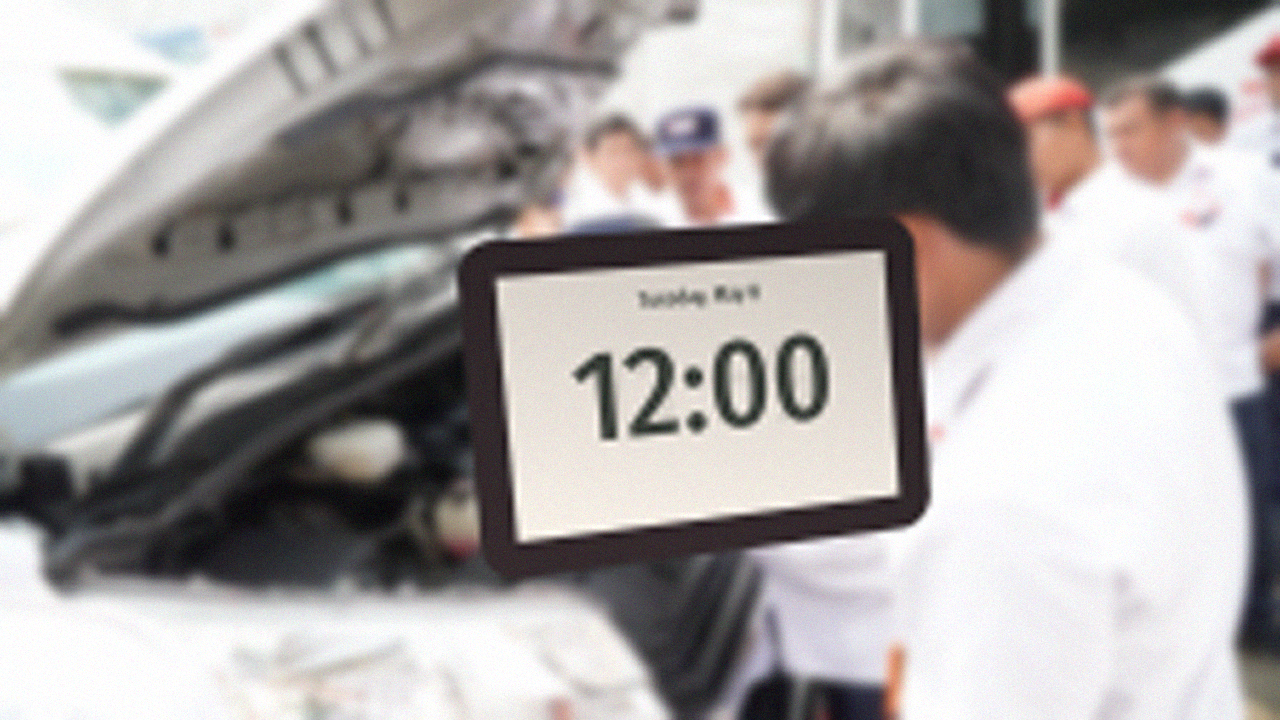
12:00
